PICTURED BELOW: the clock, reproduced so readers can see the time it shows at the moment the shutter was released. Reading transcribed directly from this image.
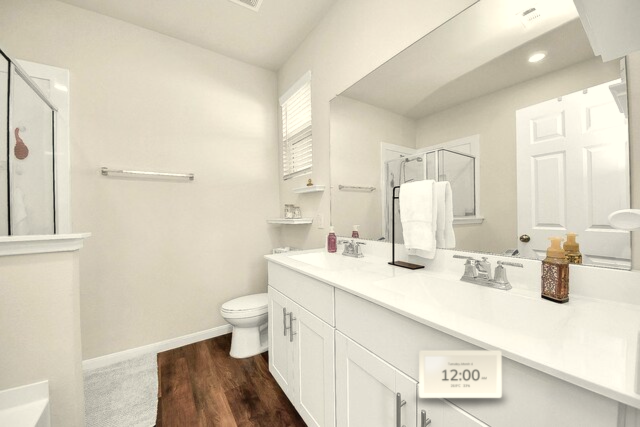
12:00
